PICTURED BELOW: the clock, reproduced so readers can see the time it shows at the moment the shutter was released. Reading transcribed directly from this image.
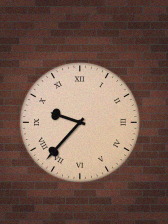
9:37
